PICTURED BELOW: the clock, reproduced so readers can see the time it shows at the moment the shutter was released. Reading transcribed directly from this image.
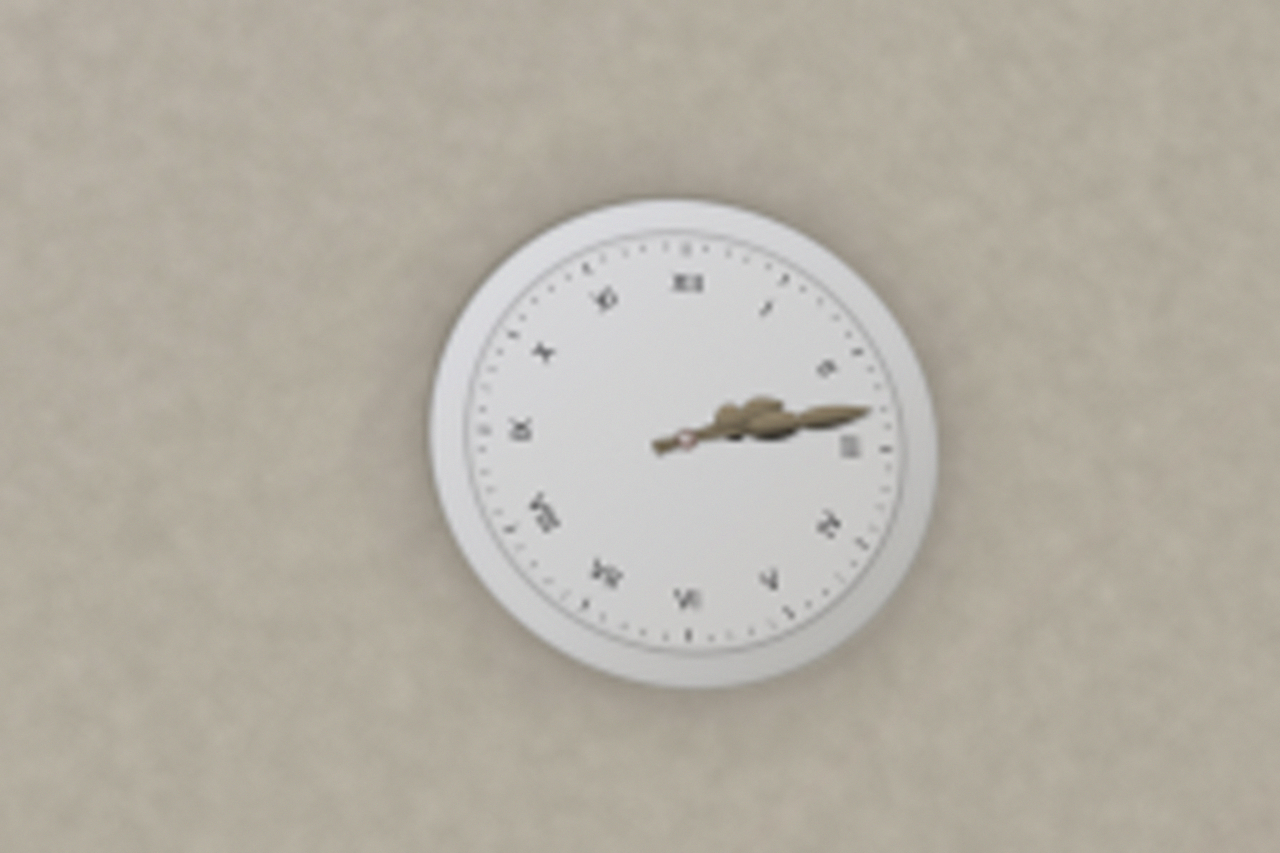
2:13
